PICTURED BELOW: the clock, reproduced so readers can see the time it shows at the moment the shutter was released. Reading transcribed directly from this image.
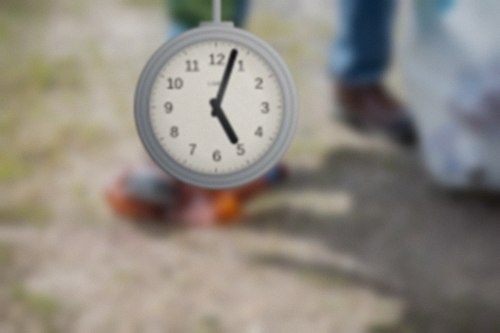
5:03
